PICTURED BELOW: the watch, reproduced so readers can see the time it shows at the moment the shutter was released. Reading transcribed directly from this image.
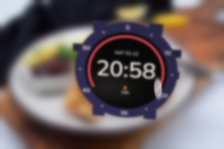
20:58
